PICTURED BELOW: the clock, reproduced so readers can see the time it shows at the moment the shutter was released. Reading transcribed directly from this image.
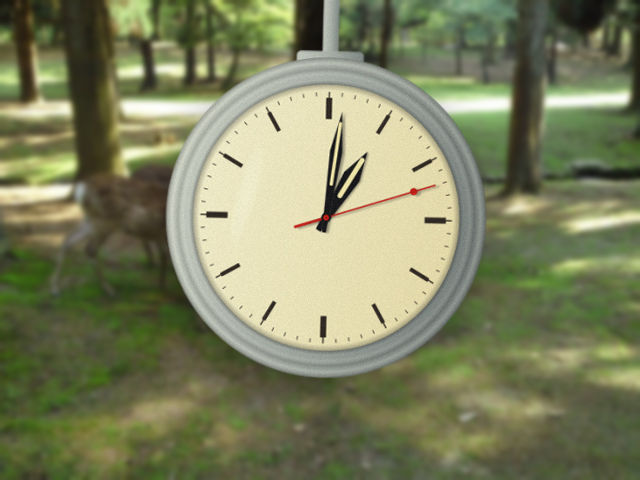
1:01:12
